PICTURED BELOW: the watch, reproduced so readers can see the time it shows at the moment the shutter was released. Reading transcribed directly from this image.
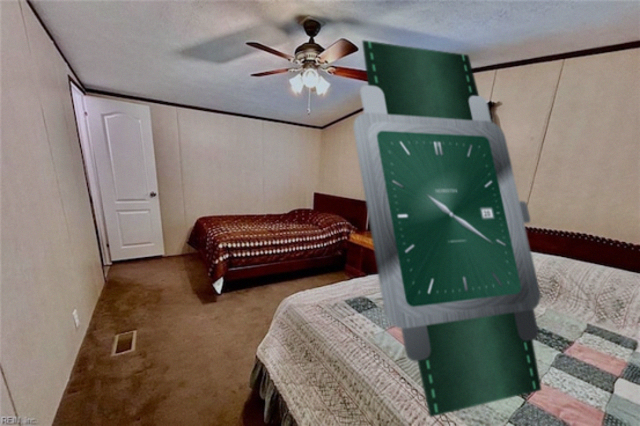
10:21
